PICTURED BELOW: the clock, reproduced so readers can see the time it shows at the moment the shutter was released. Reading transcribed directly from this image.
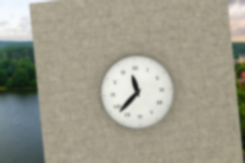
11:38
